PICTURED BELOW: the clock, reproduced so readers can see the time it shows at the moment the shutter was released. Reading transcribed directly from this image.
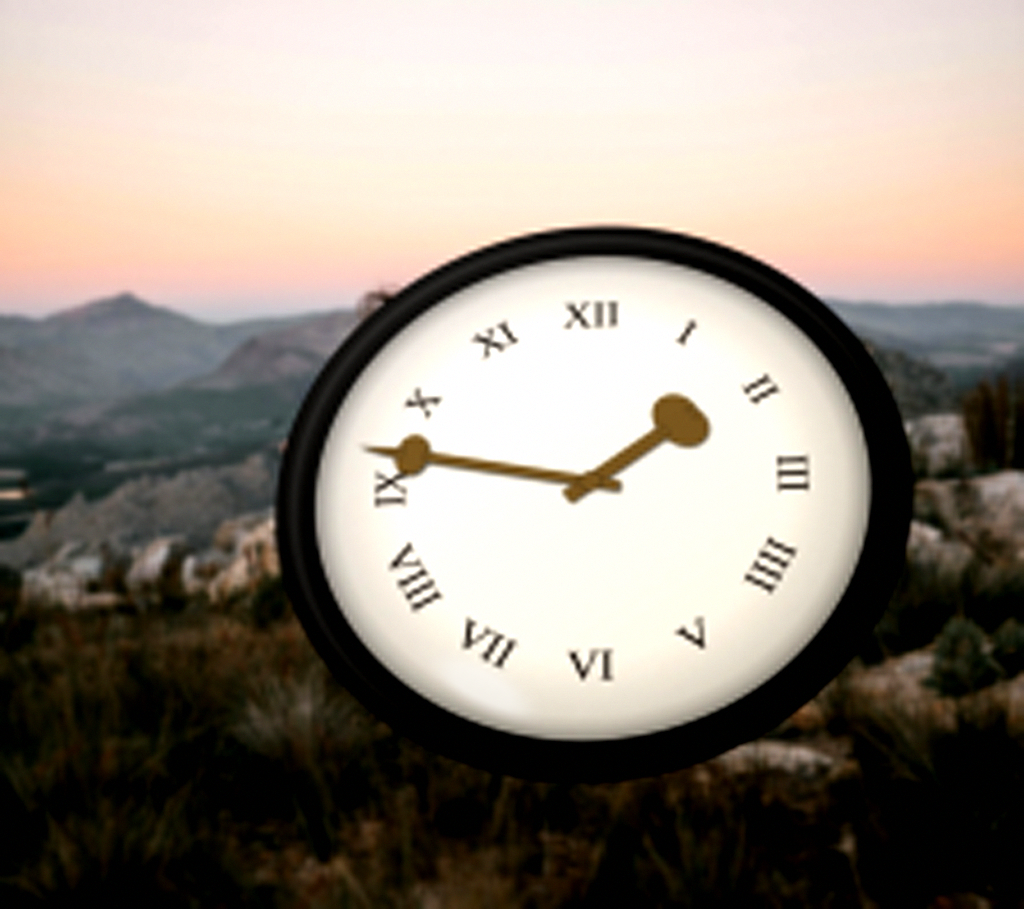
1:47
